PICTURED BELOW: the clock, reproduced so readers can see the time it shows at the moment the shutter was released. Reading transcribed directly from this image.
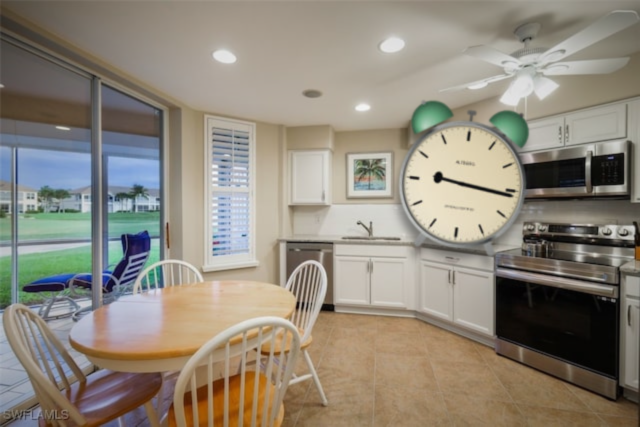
9:16
